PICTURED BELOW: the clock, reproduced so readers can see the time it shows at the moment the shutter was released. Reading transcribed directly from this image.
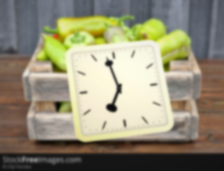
6:58
